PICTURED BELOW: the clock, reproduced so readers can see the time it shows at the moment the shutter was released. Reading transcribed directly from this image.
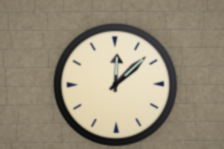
12:08
